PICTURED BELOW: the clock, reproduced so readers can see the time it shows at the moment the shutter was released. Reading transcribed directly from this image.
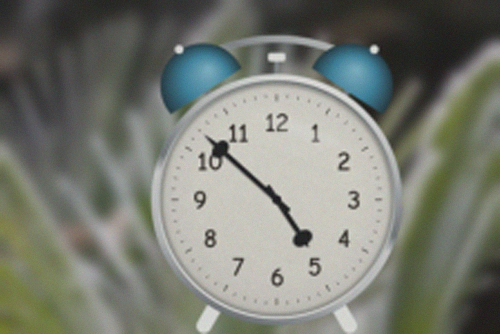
4:52
